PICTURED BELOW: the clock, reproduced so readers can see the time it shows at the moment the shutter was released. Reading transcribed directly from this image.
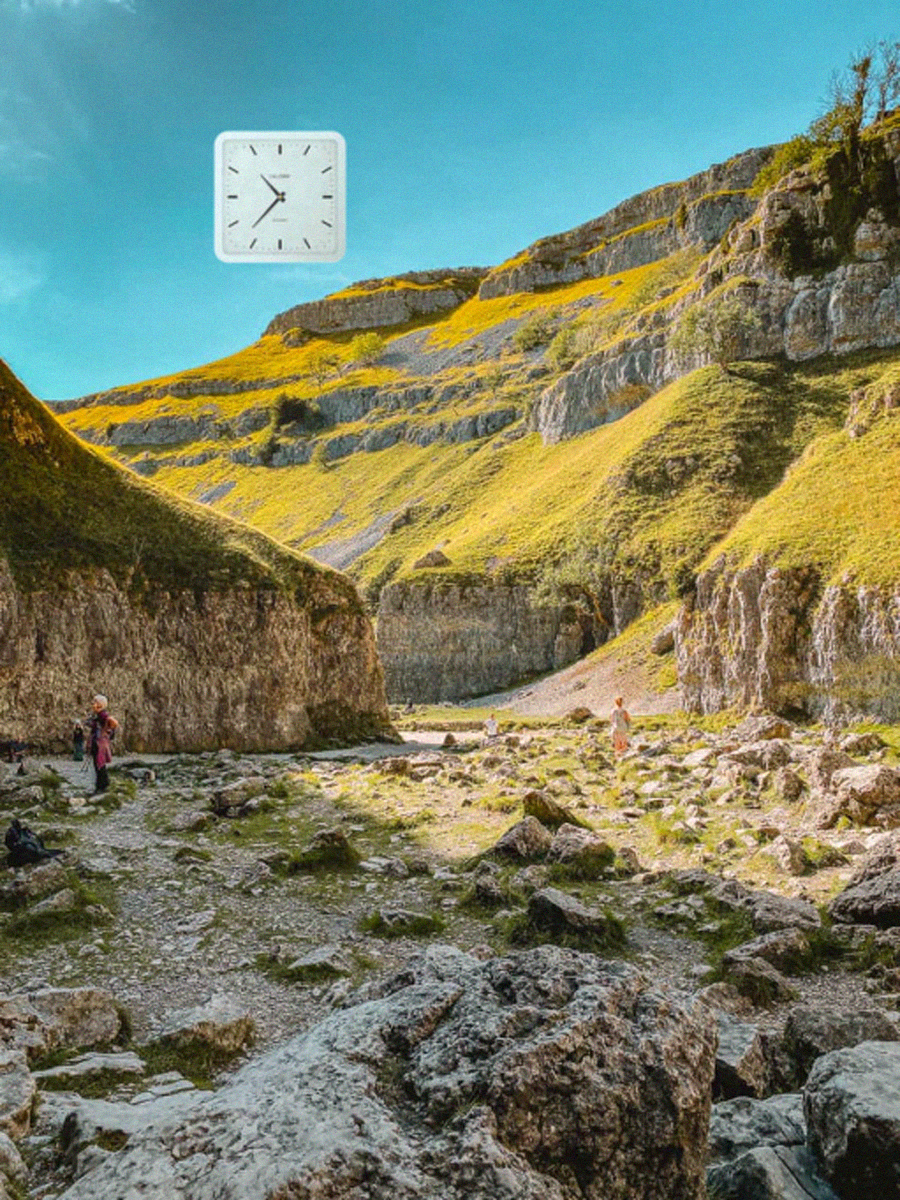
10:37
